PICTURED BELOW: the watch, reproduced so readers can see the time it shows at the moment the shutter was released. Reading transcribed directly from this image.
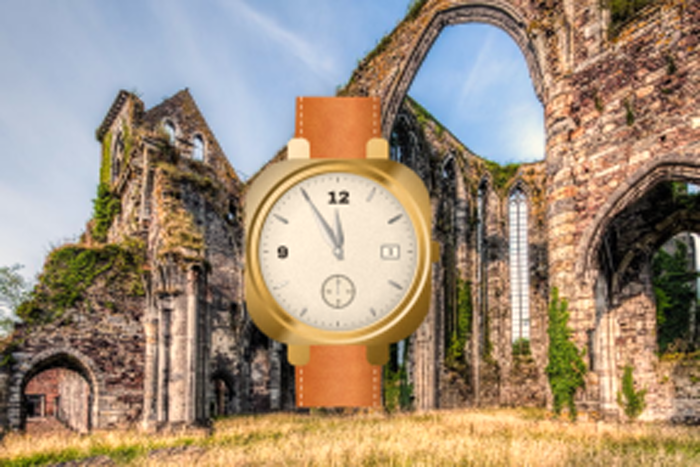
11:55
